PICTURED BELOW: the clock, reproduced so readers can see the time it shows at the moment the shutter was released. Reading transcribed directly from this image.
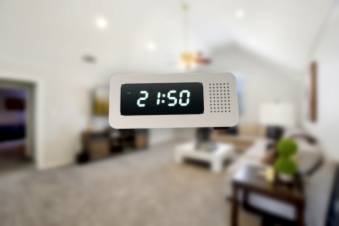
21:50
